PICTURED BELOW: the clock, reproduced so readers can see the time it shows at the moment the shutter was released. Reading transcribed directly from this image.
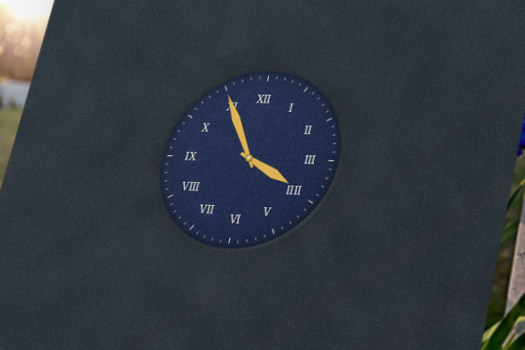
3:55
